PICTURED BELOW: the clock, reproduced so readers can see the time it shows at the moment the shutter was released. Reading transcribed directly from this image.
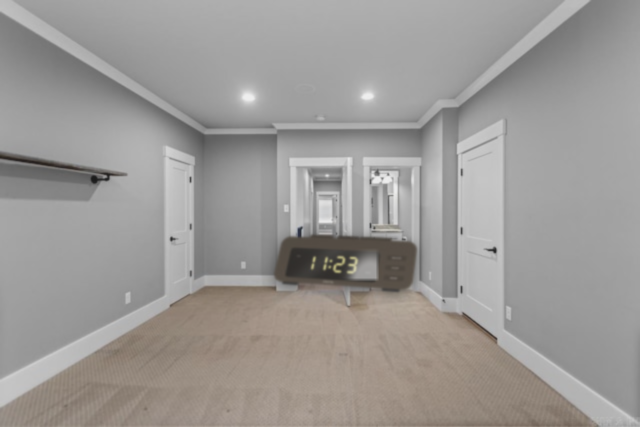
11:23
